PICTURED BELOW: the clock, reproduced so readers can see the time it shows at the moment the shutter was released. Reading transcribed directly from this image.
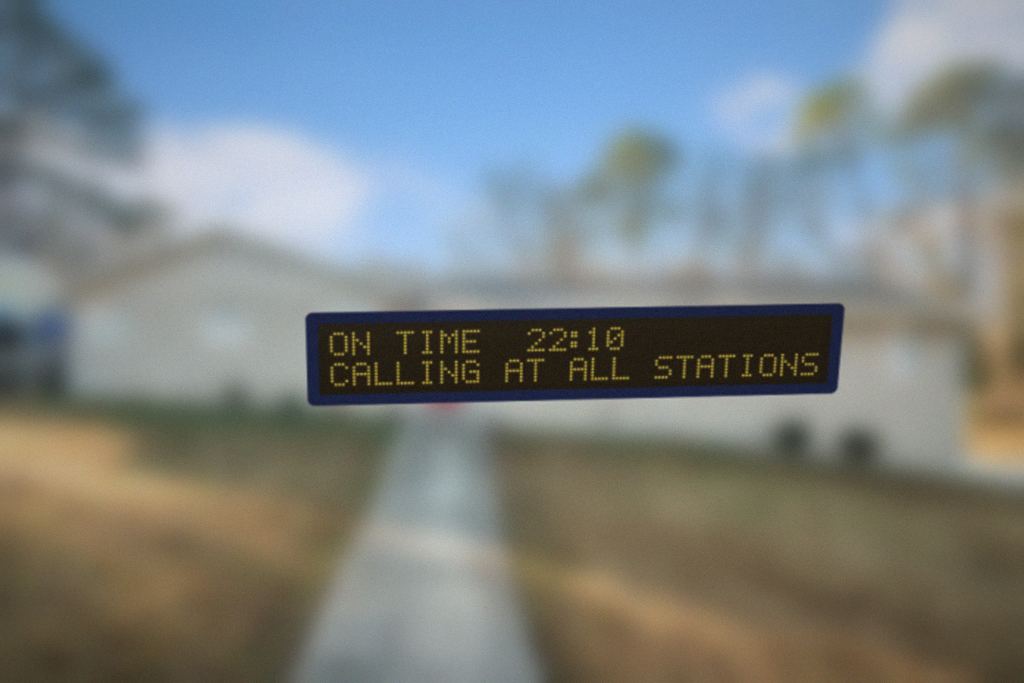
22:10
